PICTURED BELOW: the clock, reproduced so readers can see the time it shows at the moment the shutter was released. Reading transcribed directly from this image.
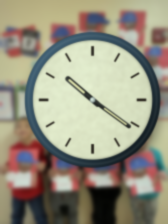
10:21
